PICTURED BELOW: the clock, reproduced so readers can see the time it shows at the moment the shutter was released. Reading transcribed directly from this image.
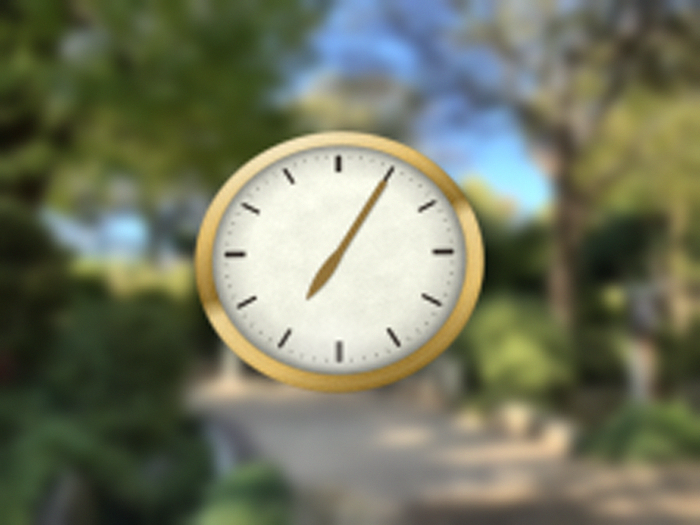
7:05
